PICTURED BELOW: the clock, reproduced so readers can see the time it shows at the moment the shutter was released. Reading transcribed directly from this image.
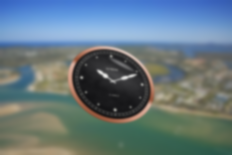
10:11
